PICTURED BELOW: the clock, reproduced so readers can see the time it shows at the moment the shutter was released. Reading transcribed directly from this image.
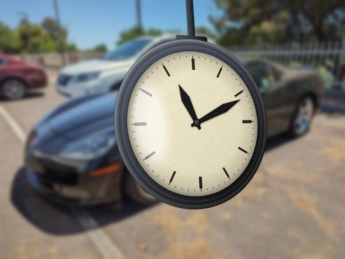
11:11
